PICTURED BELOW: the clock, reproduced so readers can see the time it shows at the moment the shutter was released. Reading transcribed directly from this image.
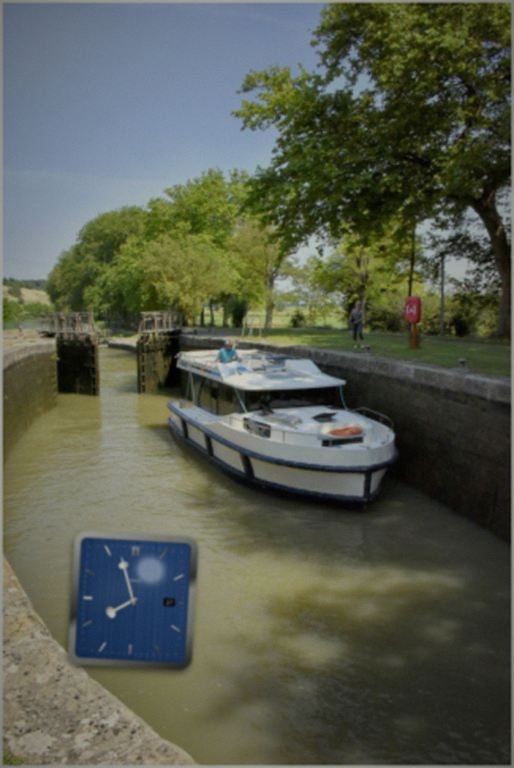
7:57
